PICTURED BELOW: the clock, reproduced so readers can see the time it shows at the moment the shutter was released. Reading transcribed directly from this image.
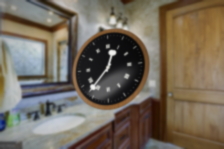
12:37
